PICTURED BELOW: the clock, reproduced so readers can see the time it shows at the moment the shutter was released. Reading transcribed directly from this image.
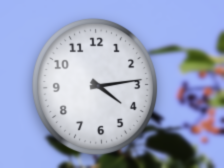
4:14
